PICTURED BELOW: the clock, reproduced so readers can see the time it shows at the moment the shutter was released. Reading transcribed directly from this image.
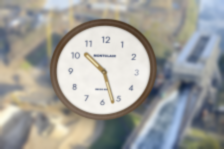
10:27
